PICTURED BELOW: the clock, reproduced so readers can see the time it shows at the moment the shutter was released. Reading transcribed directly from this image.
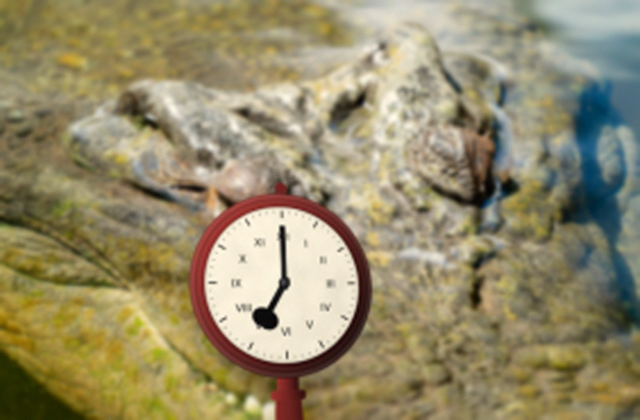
7:00
